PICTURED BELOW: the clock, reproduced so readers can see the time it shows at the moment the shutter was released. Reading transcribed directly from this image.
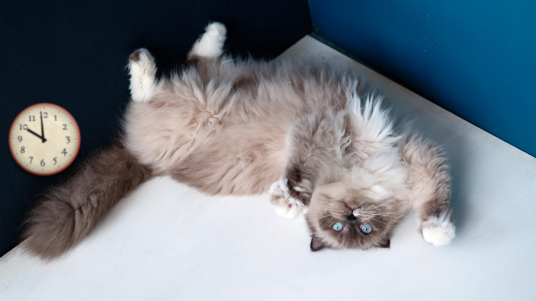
9:59
